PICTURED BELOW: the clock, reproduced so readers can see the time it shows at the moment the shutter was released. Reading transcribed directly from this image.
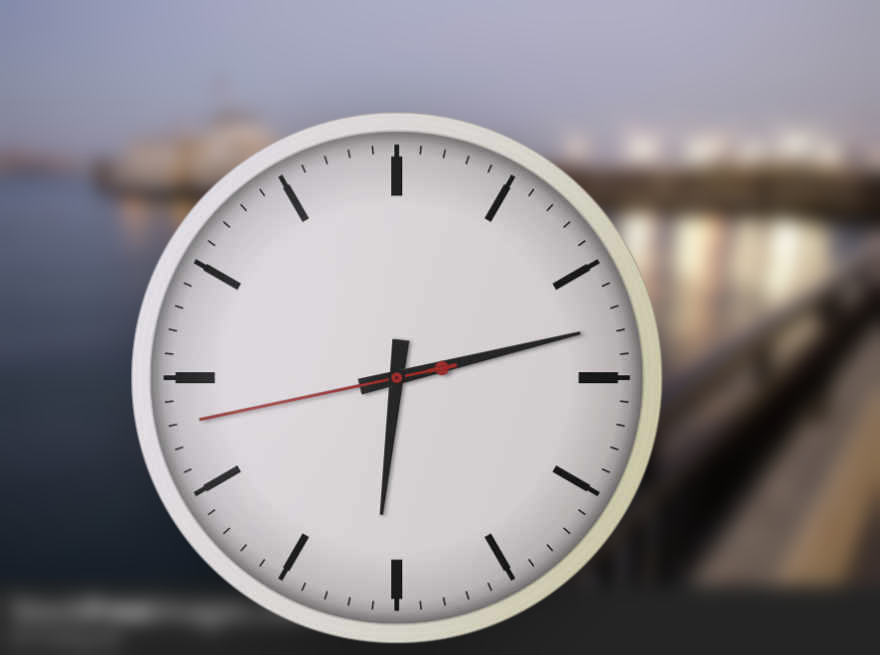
6:12:43
